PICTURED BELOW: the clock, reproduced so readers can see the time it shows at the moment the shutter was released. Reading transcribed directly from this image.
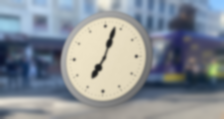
7:03
